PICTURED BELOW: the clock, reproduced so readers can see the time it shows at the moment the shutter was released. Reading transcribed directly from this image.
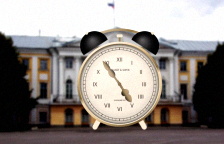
4:54
